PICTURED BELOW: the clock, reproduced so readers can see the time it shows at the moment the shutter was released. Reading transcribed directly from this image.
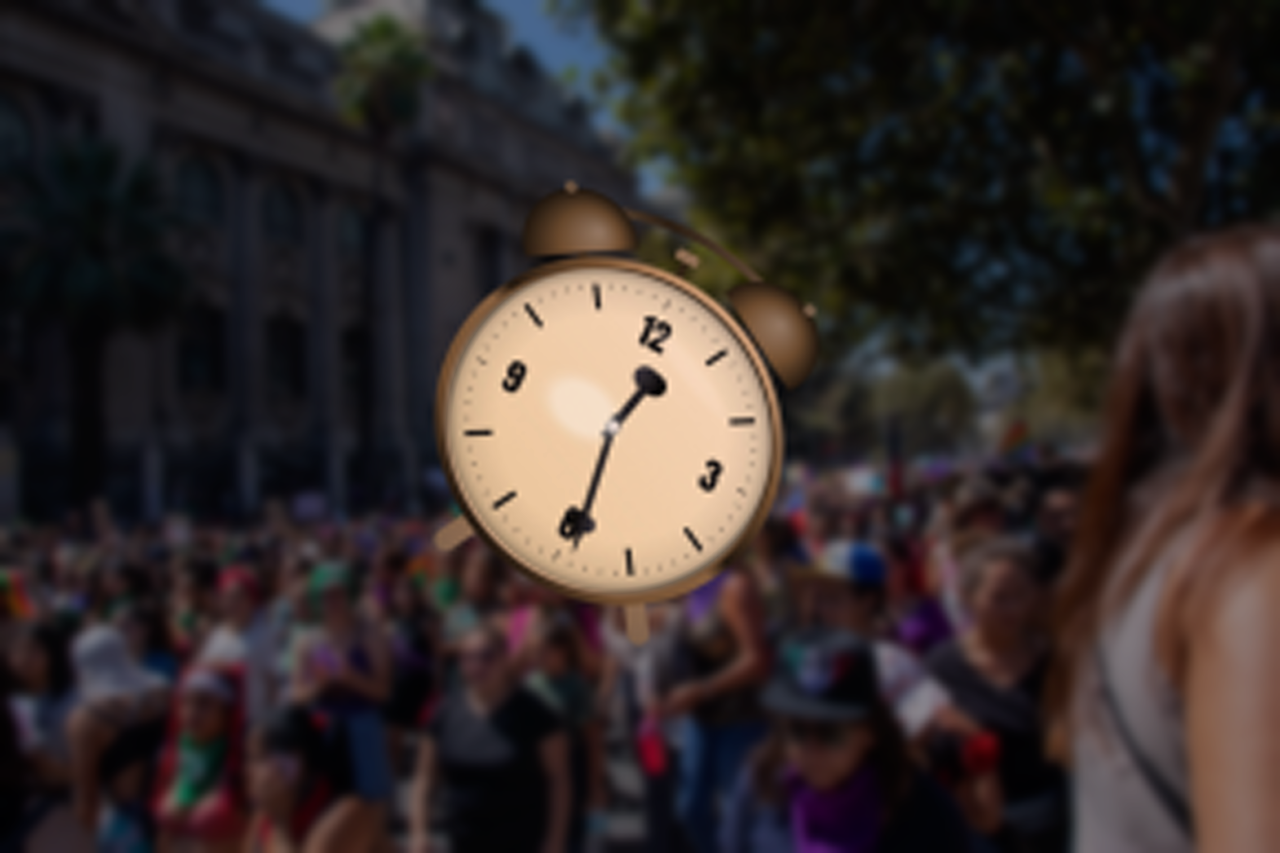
12:29
